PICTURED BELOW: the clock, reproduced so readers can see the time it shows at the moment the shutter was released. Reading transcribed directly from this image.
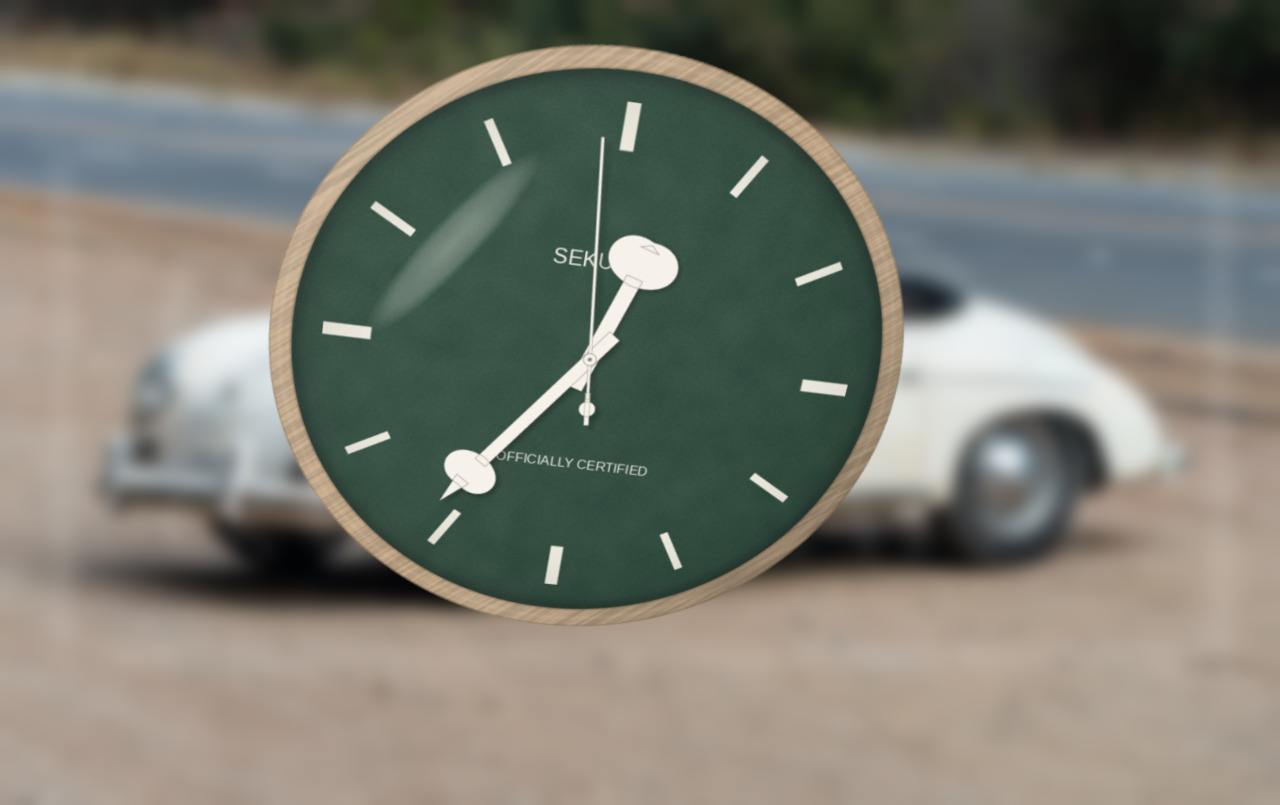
12:35:59
